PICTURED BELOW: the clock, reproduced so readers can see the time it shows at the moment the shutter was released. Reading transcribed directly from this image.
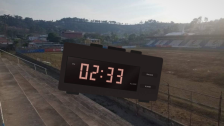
2:33
